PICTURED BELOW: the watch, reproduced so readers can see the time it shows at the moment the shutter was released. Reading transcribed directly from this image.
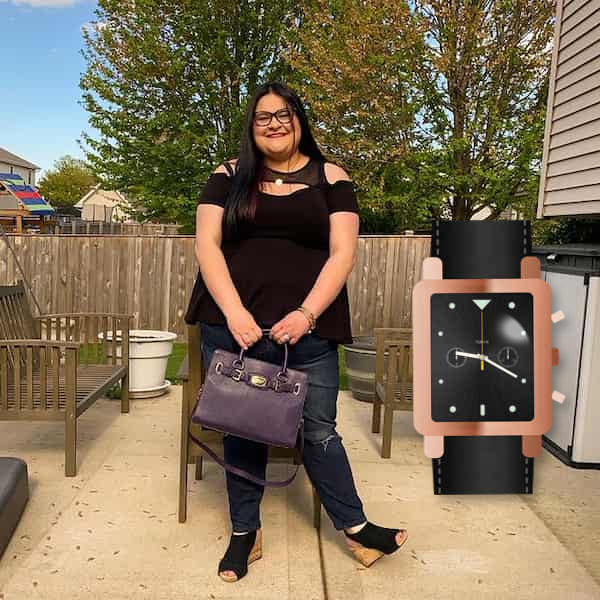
9:20
